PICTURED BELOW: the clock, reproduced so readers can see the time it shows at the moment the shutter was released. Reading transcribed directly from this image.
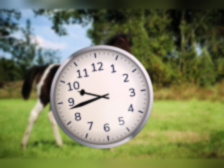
9:43
